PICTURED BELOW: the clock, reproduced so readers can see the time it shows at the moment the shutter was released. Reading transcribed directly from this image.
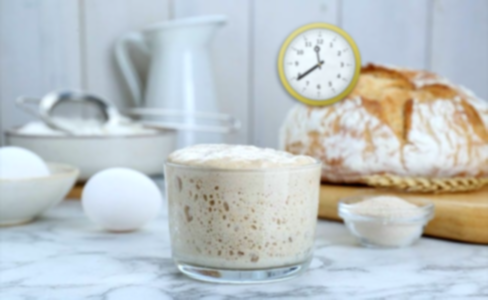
11:39
